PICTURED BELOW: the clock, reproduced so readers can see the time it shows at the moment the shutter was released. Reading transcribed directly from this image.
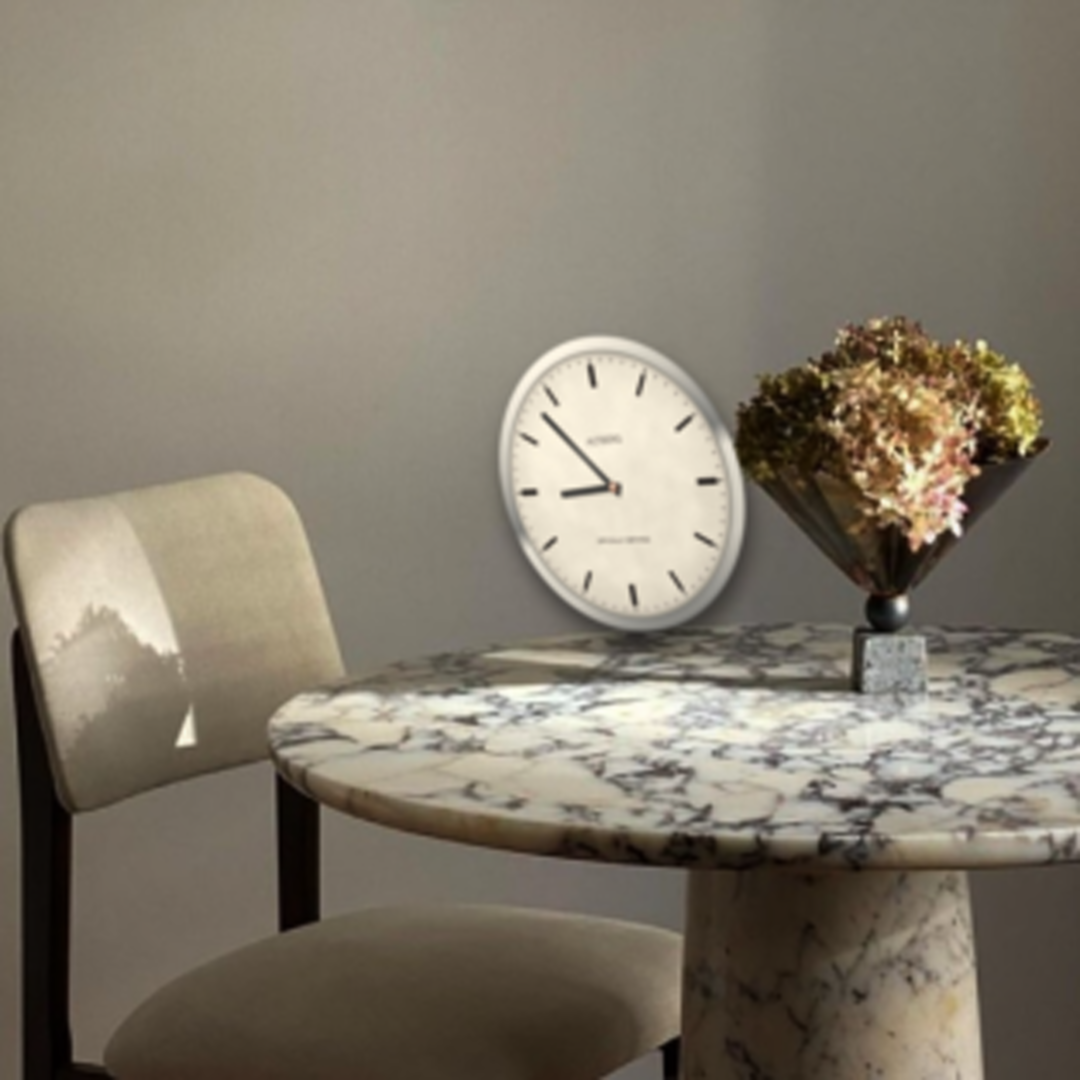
8:53
